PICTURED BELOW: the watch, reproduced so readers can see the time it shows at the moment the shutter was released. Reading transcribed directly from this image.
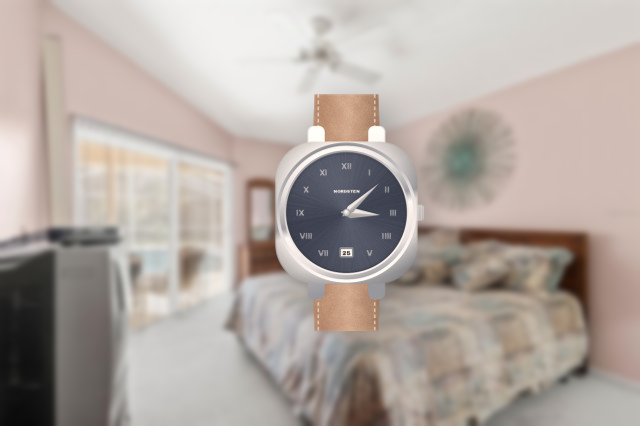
3:08
